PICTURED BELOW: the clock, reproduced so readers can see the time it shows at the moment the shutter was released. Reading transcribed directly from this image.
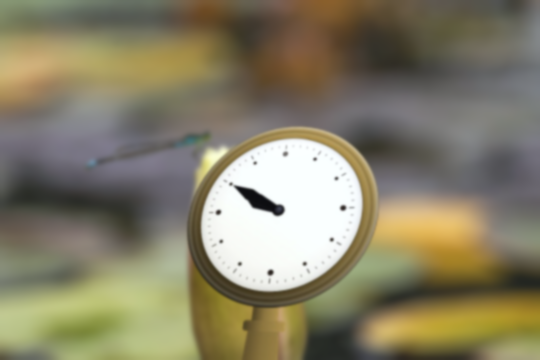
9:50
